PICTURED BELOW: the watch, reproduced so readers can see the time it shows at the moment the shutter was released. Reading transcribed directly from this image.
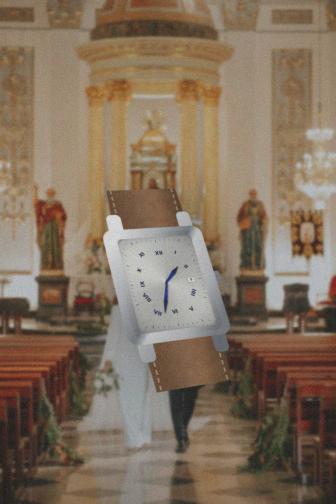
1:33
